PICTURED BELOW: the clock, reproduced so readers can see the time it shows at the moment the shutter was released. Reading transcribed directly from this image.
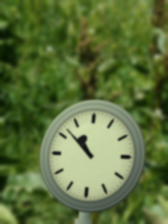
10:52
